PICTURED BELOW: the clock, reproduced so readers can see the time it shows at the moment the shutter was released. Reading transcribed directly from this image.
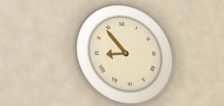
8:54
